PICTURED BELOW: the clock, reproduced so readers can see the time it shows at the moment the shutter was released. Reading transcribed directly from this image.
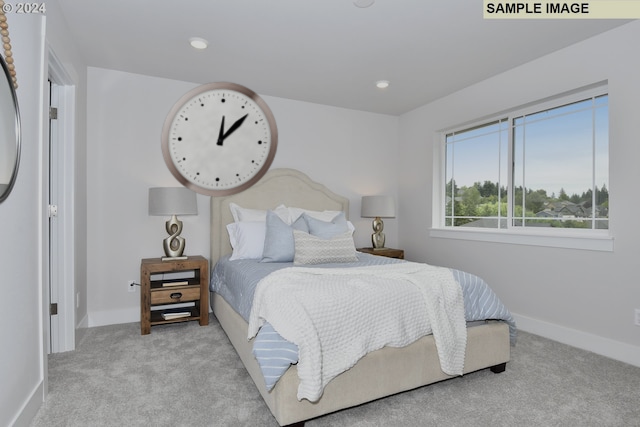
12:07
